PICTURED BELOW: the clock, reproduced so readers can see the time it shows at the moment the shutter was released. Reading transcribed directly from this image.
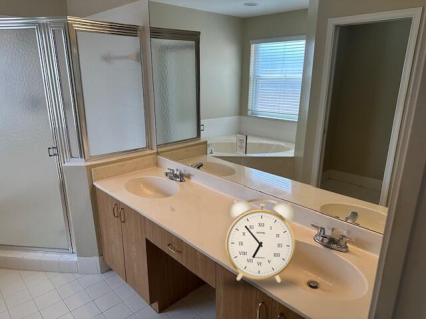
6:53
